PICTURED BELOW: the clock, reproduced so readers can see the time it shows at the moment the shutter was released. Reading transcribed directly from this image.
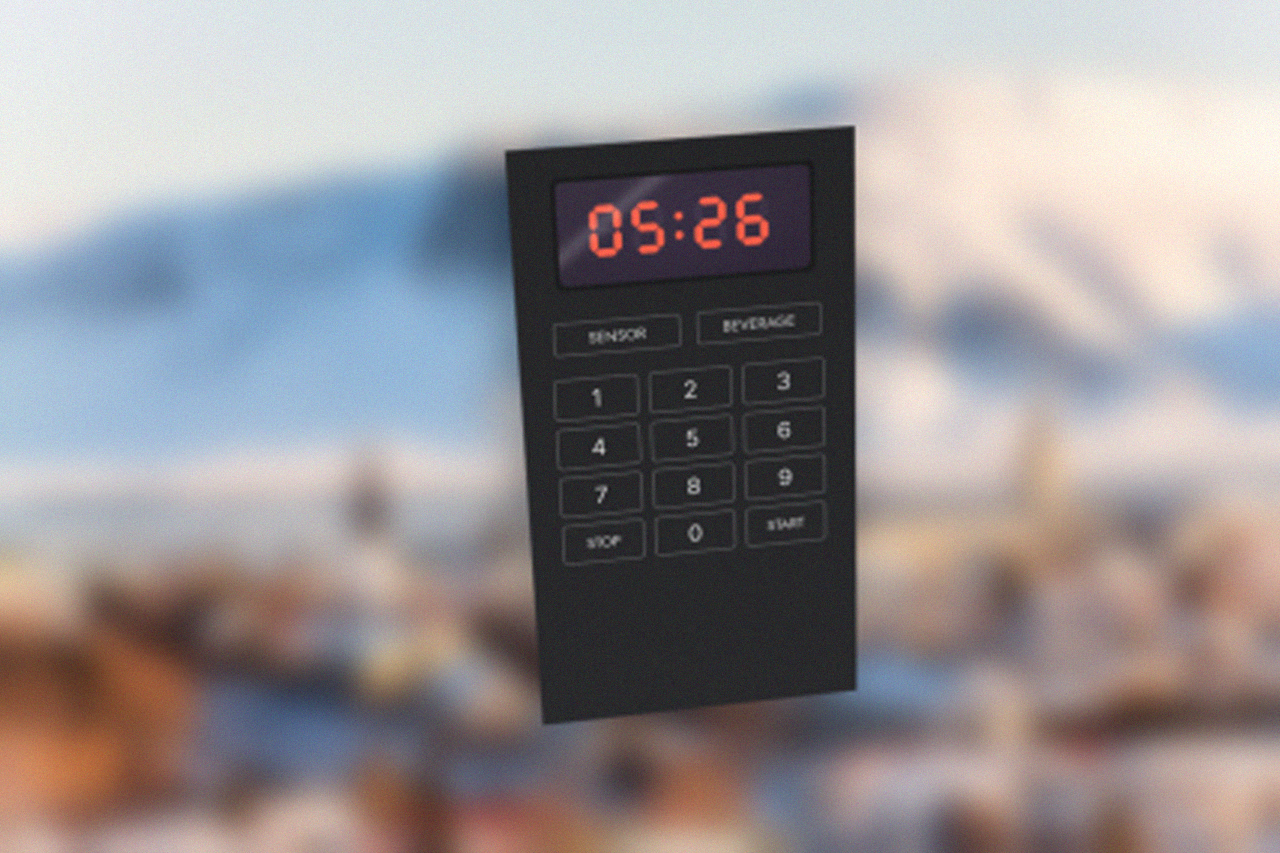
5:26
